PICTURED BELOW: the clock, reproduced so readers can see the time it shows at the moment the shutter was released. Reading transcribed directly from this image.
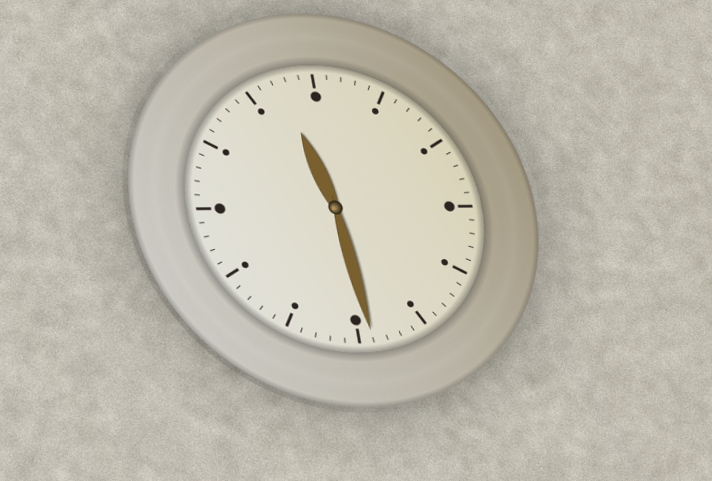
11:29
